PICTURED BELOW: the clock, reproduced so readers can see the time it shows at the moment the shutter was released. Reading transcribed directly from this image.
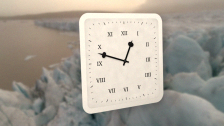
12:48
